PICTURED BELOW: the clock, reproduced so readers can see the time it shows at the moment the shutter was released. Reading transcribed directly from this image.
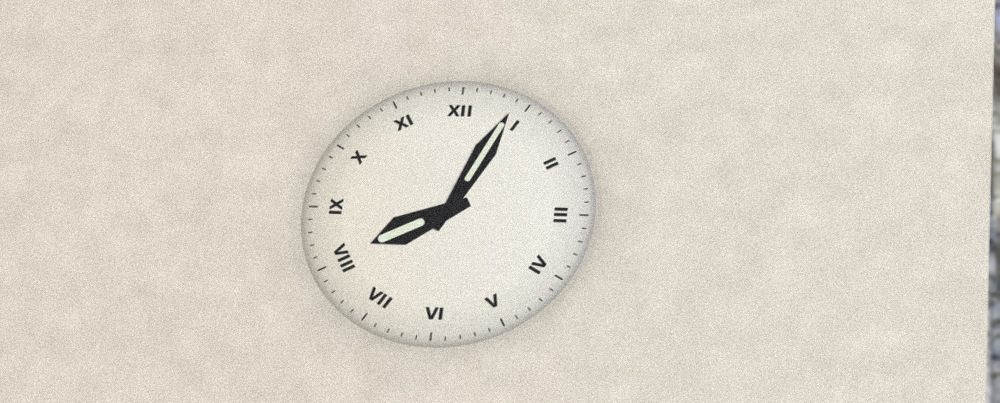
8:04
